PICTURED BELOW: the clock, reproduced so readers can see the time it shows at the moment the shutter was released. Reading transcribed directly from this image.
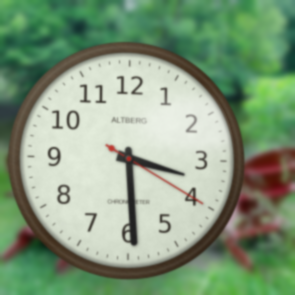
3:29:20
